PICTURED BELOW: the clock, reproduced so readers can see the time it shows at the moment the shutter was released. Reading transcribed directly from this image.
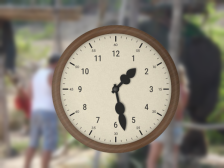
1:28
